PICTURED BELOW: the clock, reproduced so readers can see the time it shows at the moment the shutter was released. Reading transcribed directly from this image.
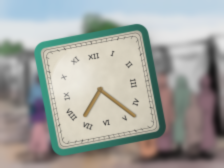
7:23
